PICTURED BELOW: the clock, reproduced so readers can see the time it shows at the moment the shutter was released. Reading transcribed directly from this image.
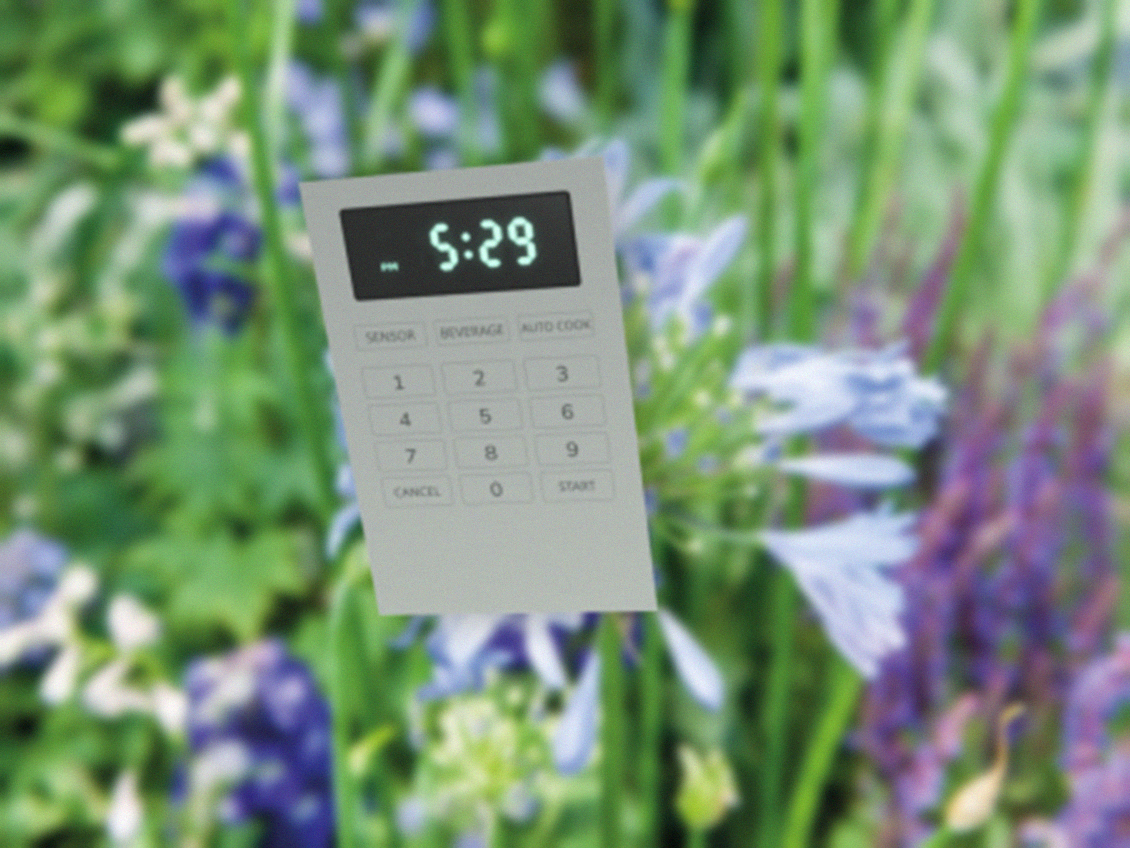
5:29
